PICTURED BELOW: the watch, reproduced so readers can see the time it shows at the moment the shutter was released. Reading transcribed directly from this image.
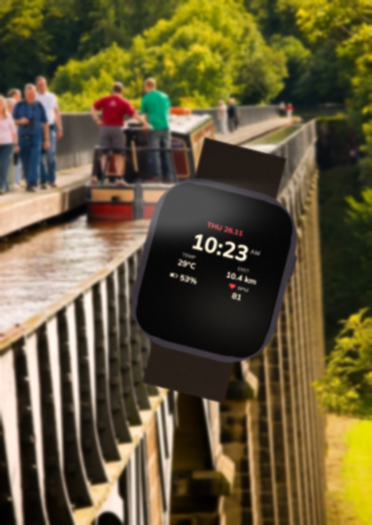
10:23
